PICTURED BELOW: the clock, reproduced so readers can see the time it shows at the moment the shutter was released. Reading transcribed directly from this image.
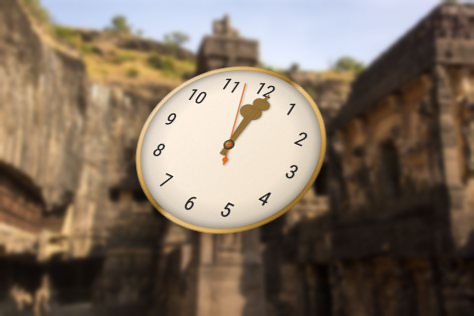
12:00:57
